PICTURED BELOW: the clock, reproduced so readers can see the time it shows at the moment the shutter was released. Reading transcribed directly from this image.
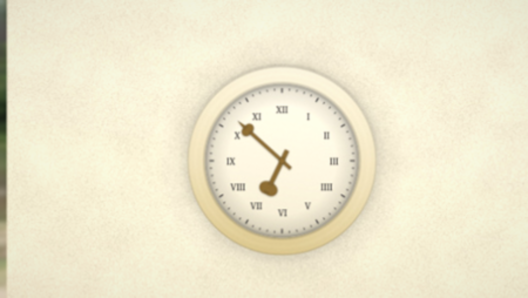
6:52
